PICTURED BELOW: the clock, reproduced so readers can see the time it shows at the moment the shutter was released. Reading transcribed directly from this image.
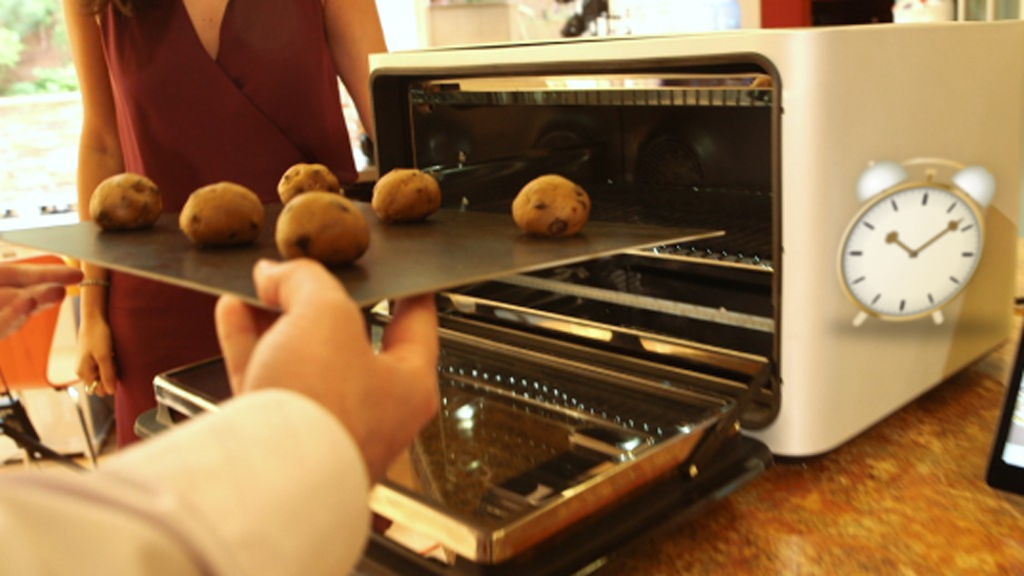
10:08
